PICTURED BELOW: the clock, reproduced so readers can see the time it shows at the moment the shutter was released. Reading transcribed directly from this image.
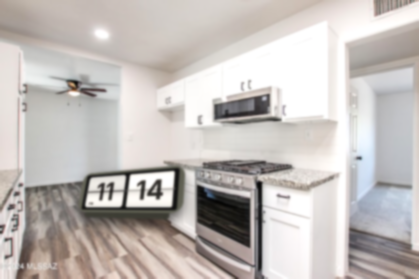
11:14
